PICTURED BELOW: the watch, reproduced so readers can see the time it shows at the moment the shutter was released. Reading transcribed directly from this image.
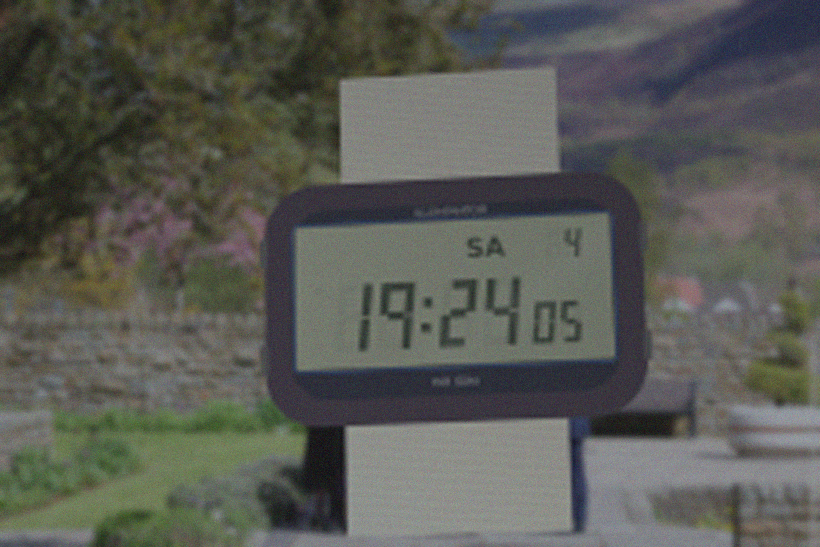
19:24:05
